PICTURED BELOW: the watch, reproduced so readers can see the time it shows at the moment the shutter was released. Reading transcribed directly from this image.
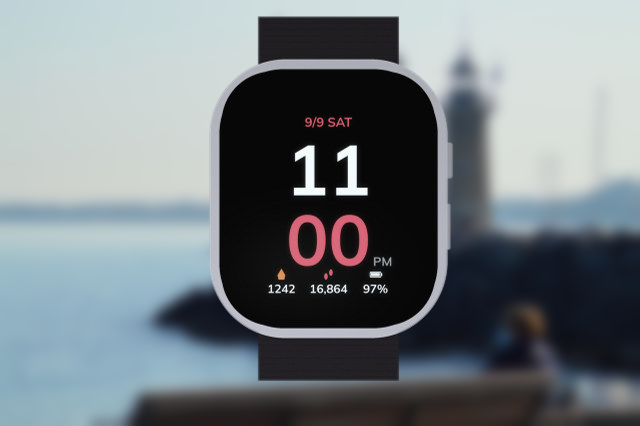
11:00
